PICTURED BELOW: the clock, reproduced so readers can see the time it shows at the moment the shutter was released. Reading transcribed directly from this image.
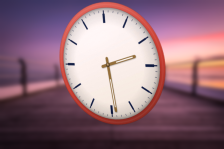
2:29
